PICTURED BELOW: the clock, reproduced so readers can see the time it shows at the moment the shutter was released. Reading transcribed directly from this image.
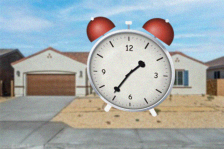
1:36
